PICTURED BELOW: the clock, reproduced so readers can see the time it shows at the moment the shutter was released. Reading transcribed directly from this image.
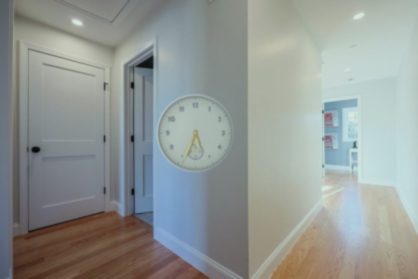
5:34
